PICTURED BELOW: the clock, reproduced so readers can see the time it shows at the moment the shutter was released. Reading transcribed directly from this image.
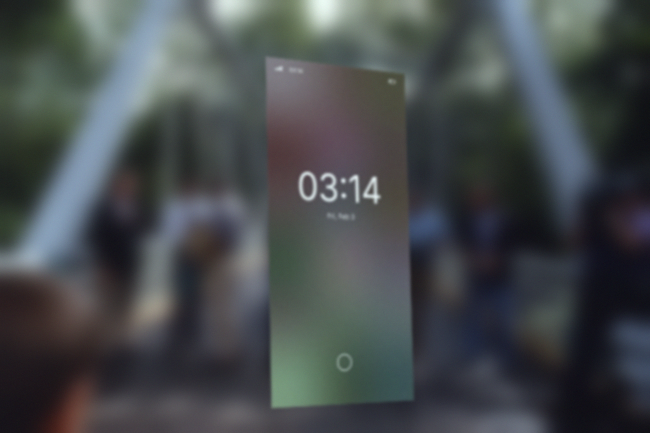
3:14
